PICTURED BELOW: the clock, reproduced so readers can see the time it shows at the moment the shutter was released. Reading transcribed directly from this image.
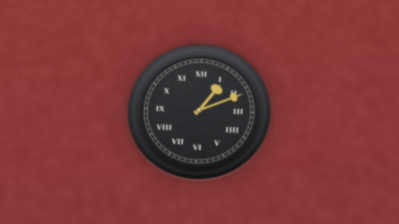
1:11
